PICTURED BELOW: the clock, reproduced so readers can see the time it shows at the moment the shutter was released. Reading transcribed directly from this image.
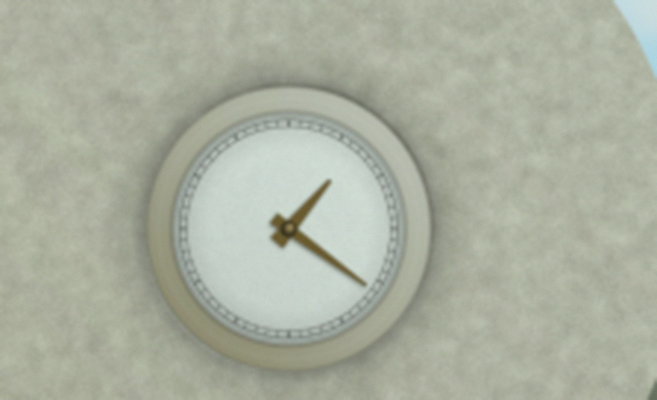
1:21
